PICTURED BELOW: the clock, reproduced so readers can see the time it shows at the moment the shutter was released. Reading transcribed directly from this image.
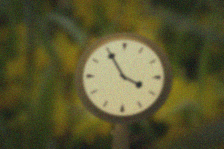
3:55
